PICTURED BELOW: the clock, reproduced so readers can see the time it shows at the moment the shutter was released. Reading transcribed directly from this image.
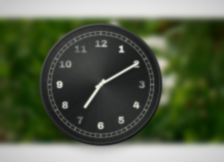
7:10
